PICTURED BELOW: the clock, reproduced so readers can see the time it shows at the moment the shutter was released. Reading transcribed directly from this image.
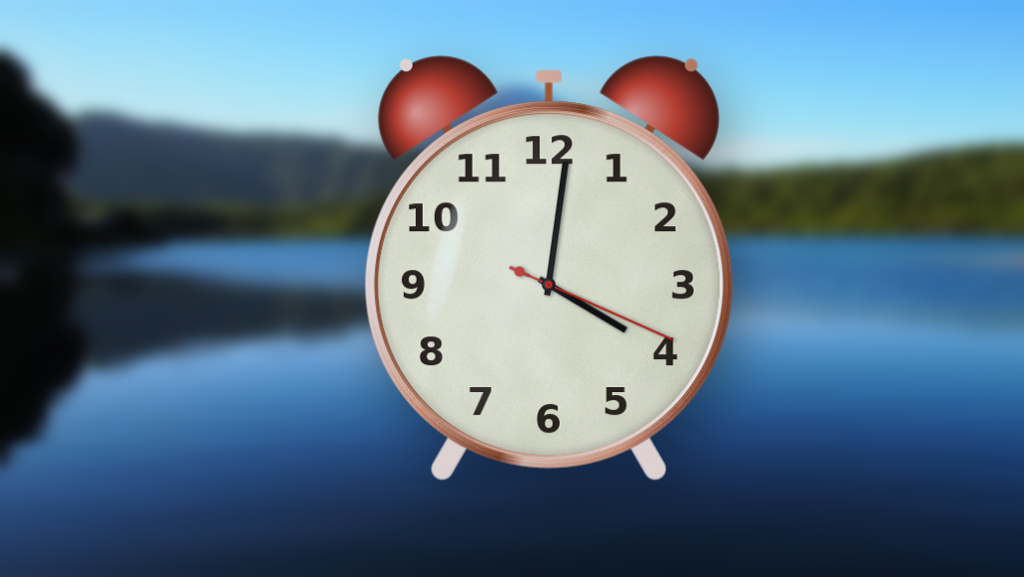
4:01:19
